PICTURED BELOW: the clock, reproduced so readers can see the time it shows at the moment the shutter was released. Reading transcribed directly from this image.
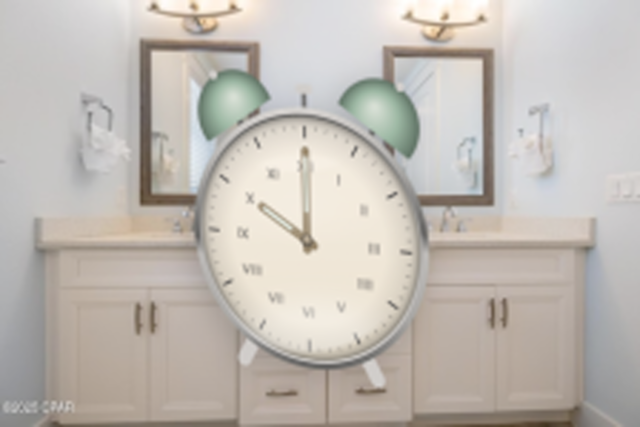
10:00
